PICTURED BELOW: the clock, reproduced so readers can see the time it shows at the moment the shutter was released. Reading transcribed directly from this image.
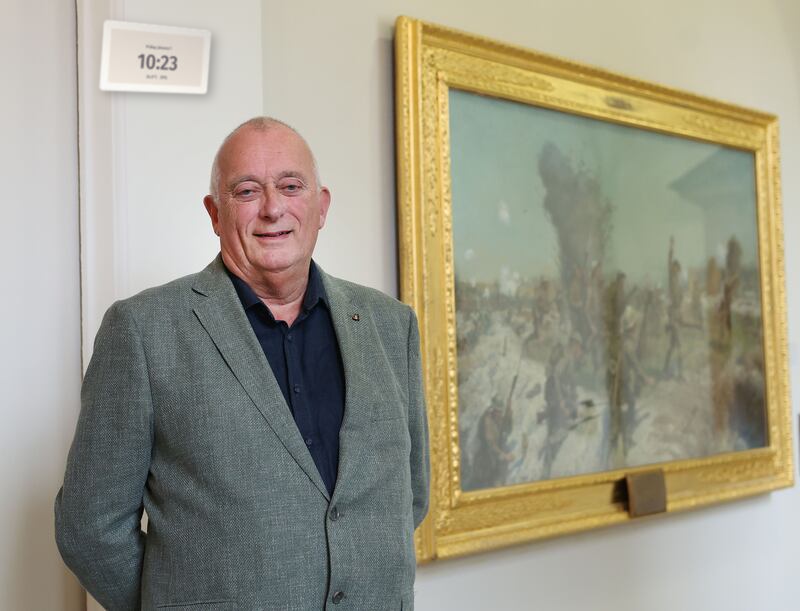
10:23
